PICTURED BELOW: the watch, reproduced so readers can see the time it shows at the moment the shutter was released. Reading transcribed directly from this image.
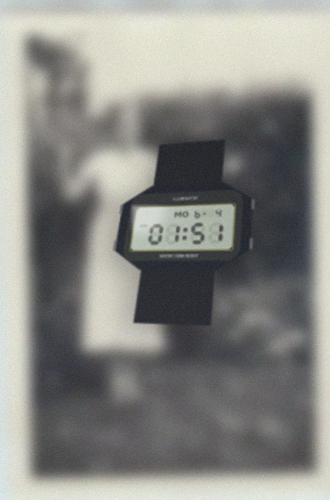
1:51
